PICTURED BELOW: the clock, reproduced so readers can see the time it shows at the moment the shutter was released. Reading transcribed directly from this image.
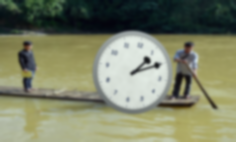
1:10
